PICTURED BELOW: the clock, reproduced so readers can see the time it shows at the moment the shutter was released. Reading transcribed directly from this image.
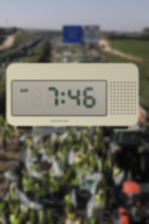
7:46
